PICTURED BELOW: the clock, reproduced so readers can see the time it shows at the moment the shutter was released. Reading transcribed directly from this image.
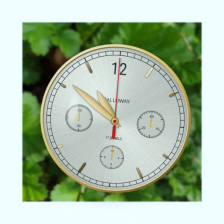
10:51
